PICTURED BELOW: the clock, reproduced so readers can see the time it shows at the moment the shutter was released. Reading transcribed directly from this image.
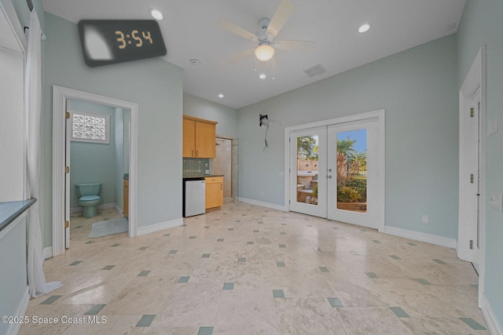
3:54
